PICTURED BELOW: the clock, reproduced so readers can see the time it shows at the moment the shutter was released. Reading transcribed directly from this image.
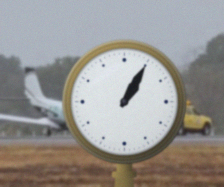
1:05
